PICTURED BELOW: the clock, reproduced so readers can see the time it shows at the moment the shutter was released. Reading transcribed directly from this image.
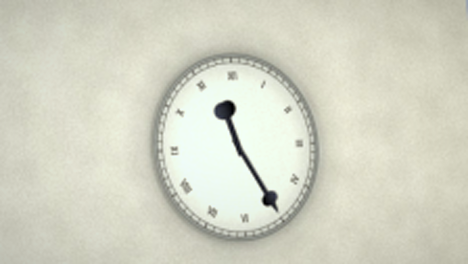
11:25
